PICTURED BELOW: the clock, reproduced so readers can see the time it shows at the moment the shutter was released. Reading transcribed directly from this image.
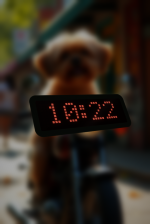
10:22
